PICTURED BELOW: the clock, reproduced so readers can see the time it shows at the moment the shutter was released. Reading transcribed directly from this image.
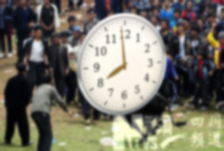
7:59
